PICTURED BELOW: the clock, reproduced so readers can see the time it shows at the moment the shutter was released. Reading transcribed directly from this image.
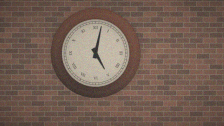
5:02
